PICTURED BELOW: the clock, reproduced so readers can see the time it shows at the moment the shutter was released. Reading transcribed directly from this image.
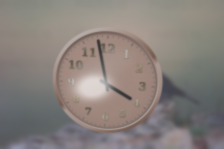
3:58
